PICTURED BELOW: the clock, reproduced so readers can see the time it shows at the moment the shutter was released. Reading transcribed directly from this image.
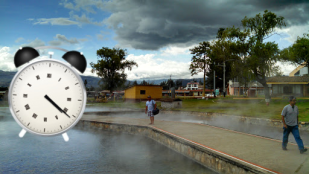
4:21
